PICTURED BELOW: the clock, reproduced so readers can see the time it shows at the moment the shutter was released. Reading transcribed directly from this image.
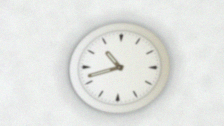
10:42
